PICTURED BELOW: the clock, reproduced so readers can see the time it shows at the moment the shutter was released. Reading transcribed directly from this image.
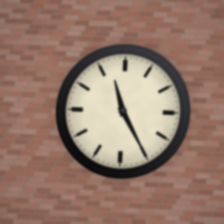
11:25
